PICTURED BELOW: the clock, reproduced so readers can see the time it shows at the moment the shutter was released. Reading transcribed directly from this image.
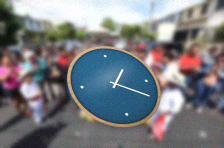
1:20
